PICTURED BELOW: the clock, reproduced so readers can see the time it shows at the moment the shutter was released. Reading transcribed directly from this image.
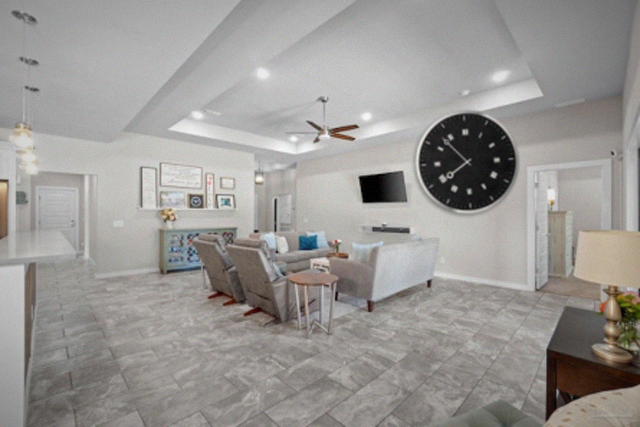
7:53
